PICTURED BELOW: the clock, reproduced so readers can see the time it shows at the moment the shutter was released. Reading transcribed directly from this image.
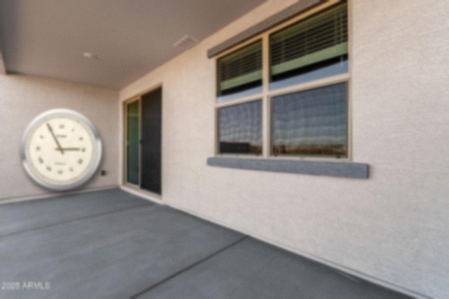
2:55
